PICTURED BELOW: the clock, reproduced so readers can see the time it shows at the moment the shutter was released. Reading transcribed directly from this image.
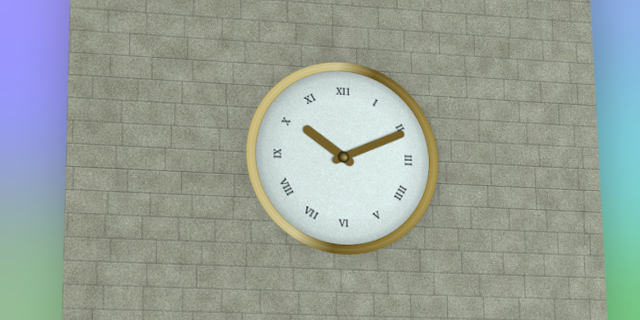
10:11
